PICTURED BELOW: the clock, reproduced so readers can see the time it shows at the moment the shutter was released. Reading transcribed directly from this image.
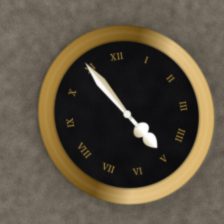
4:55
